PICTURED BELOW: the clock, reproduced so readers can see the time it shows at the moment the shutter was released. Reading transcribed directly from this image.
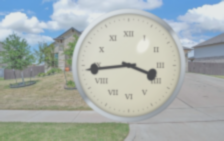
3:44
